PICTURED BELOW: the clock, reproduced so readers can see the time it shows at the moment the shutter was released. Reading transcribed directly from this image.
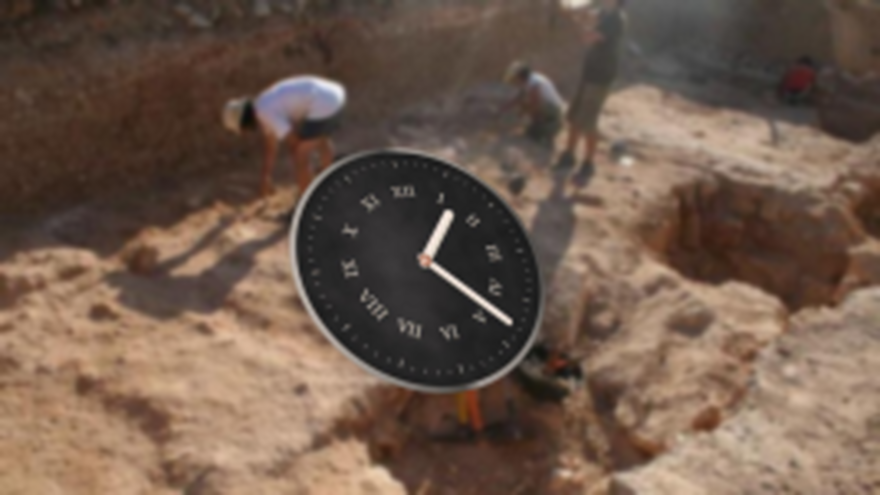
1:23
